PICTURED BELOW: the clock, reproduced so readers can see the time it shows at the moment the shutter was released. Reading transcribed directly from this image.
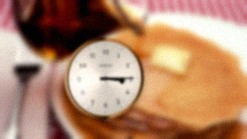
3:15
